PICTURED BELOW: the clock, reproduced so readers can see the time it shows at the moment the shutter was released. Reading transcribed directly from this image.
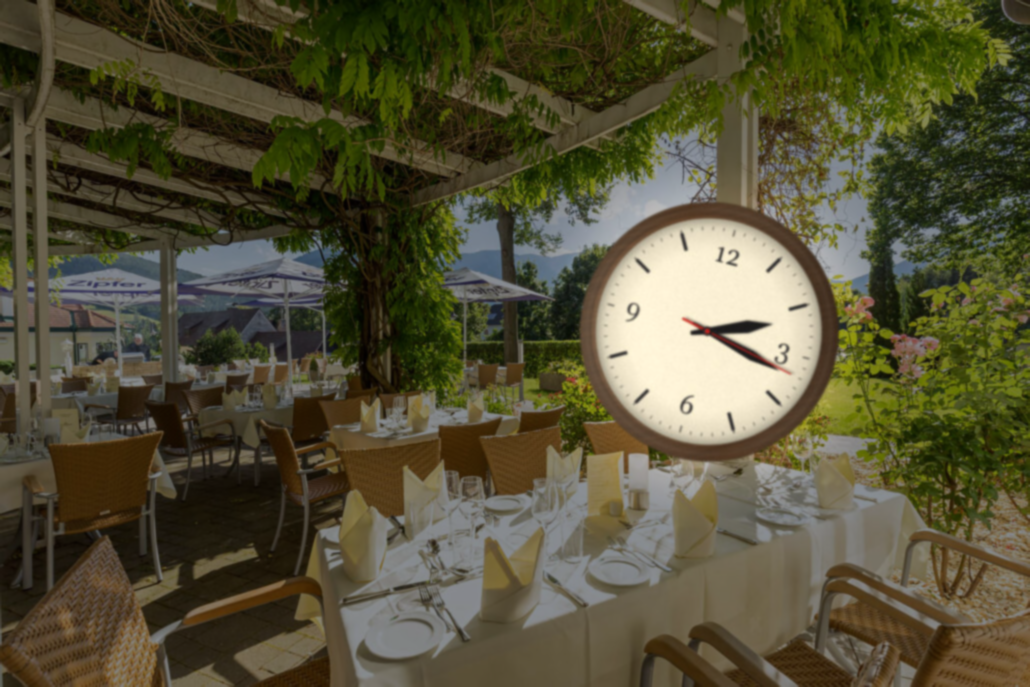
2:17:17
